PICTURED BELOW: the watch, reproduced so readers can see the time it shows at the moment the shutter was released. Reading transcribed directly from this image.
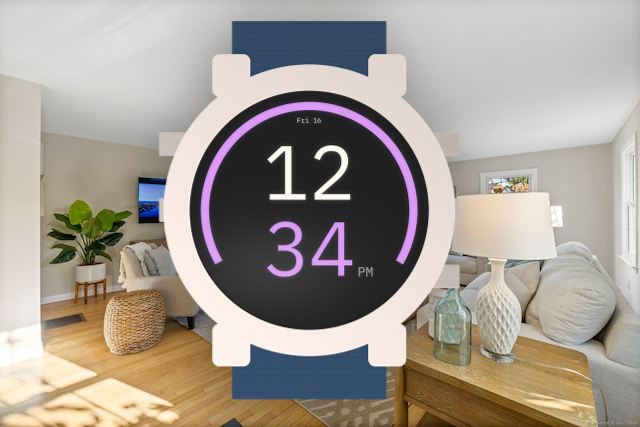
12:34
